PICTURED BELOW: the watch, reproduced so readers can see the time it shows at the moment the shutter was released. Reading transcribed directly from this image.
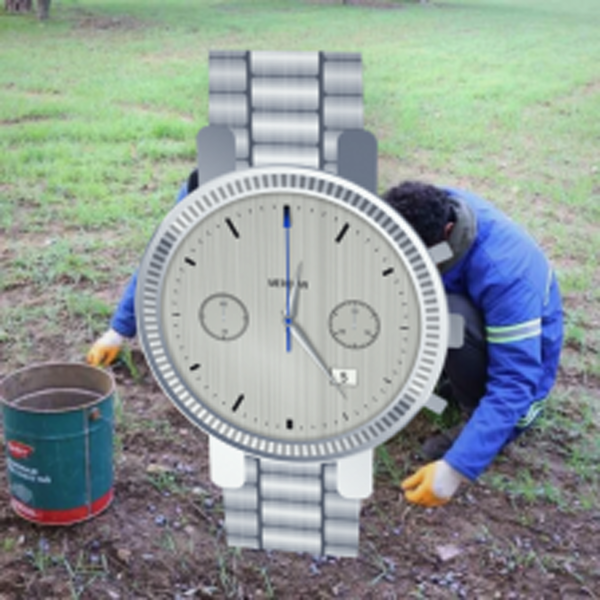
12:24
